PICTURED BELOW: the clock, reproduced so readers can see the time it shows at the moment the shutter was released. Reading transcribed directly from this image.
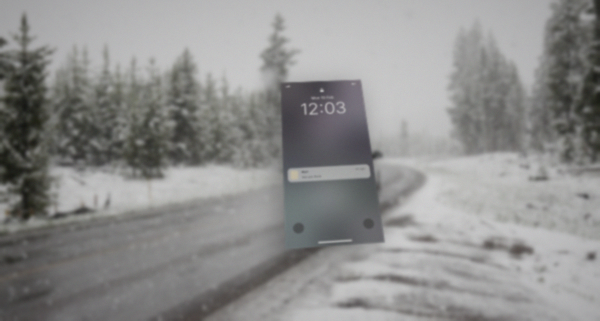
12:03
